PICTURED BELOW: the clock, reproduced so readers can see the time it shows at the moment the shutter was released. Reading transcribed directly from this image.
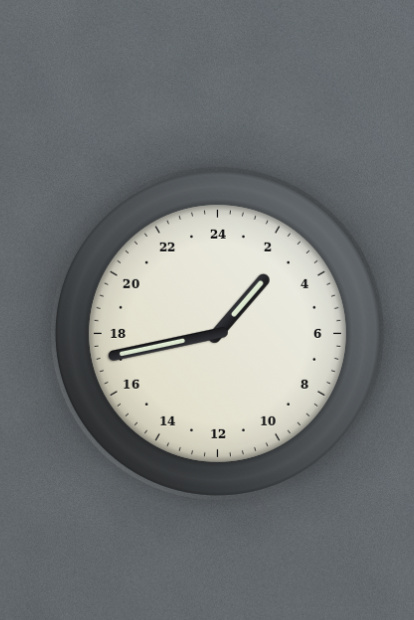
2:43
